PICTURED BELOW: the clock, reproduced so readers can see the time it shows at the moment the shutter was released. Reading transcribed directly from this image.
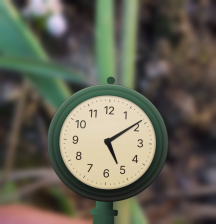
5:09
